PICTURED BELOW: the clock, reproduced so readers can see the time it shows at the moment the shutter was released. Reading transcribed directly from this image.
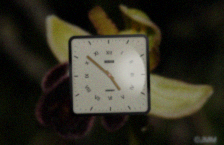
4:52
